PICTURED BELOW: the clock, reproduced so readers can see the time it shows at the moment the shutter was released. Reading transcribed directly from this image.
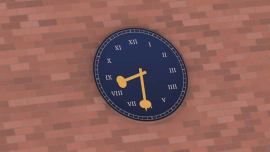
8:31
